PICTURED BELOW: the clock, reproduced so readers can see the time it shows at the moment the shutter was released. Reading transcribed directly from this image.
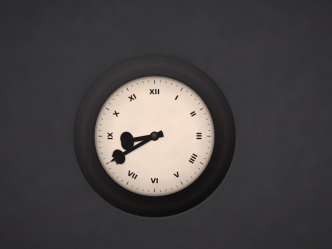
8:40
